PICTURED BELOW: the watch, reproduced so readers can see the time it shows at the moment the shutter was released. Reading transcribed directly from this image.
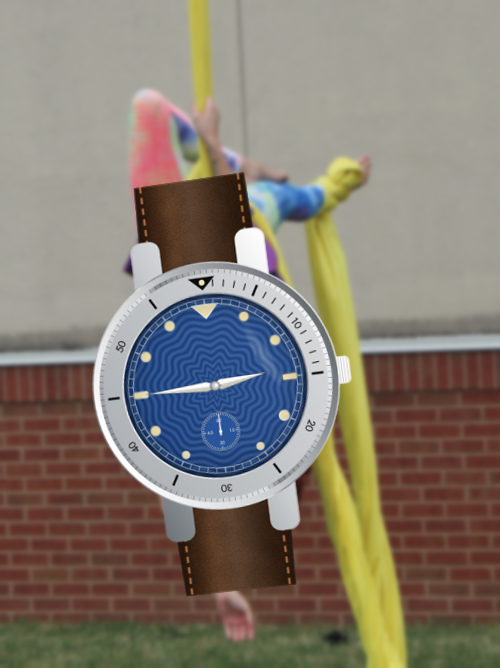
2:45
